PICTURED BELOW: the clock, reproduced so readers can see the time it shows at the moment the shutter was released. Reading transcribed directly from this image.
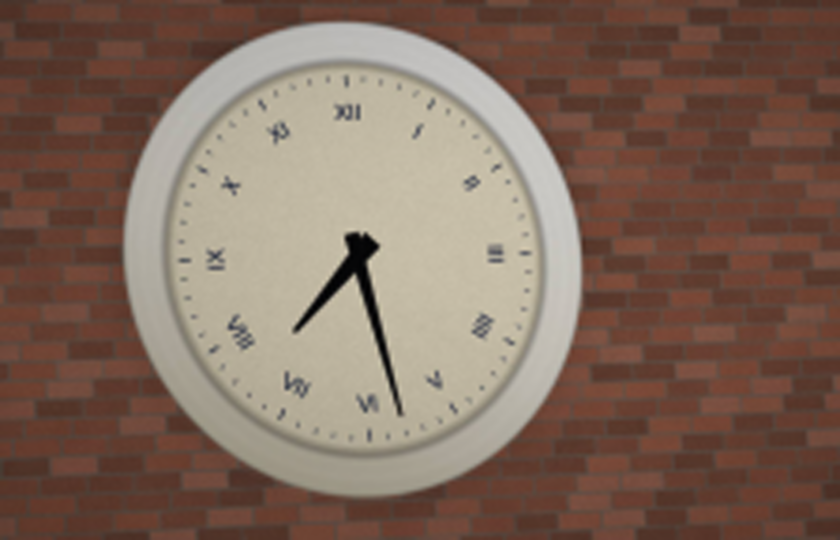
7:28
